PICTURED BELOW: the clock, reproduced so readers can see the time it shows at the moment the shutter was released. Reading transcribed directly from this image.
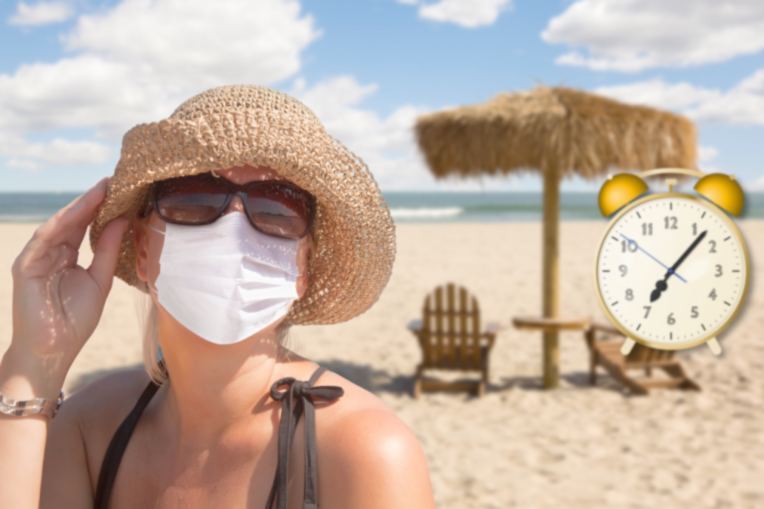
7:06:51
